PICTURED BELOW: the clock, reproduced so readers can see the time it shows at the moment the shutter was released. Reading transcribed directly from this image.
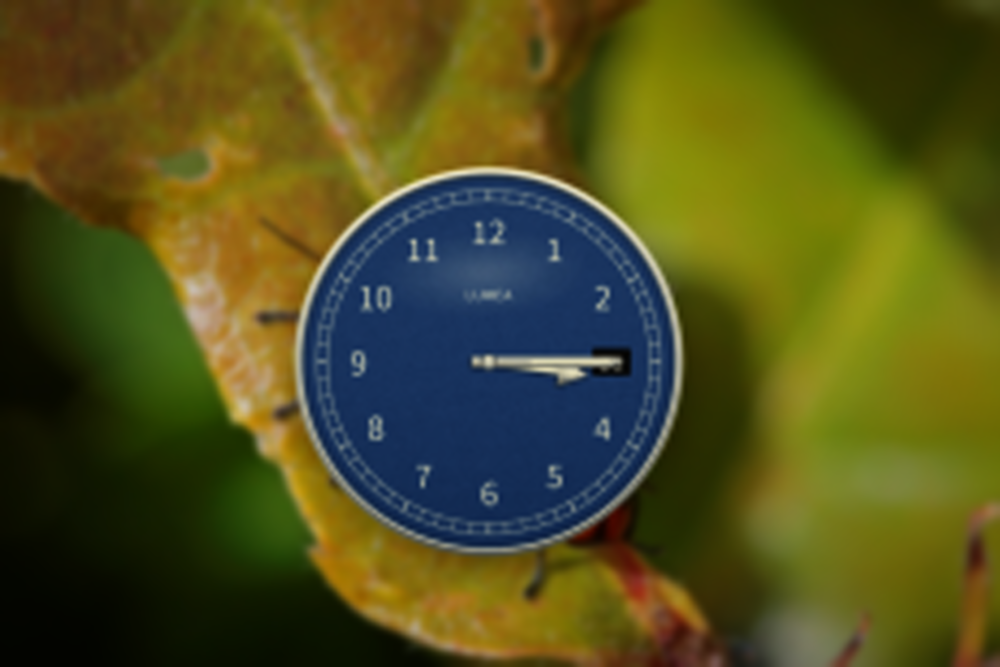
3:15
